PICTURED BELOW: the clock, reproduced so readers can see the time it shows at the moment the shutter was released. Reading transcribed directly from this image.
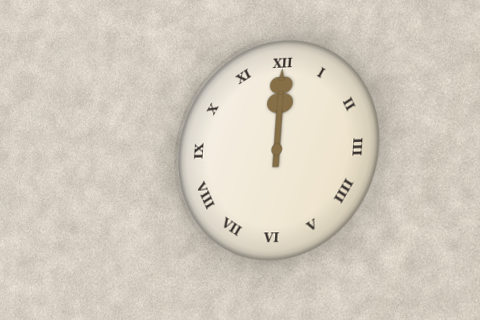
12:00
